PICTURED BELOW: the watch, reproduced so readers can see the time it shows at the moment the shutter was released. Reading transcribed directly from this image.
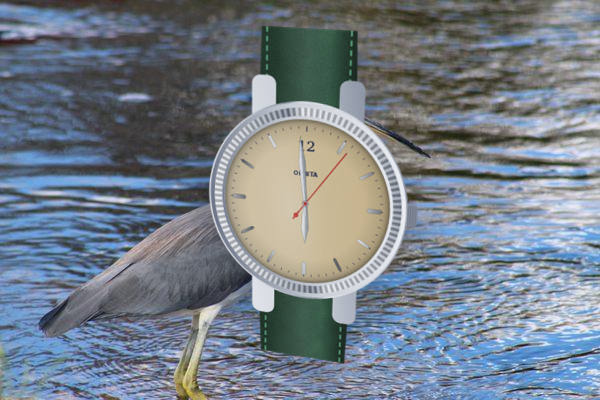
5:59:06
